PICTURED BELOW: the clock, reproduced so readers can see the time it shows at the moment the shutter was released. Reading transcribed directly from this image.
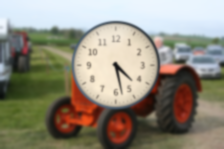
4:28
